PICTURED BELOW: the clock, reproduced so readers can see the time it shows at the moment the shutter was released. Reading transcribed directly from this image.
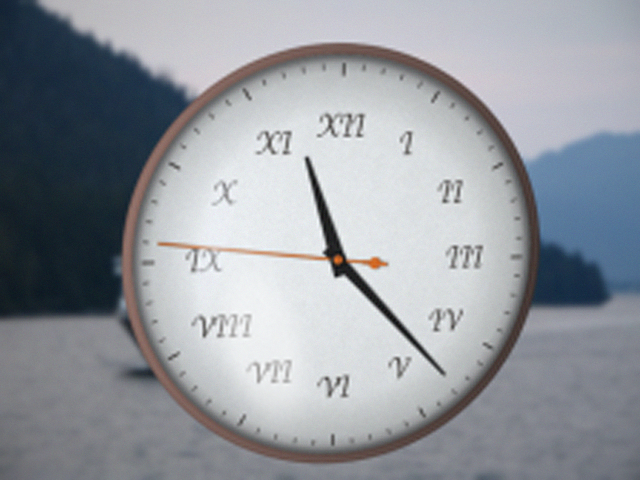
11:22:46
